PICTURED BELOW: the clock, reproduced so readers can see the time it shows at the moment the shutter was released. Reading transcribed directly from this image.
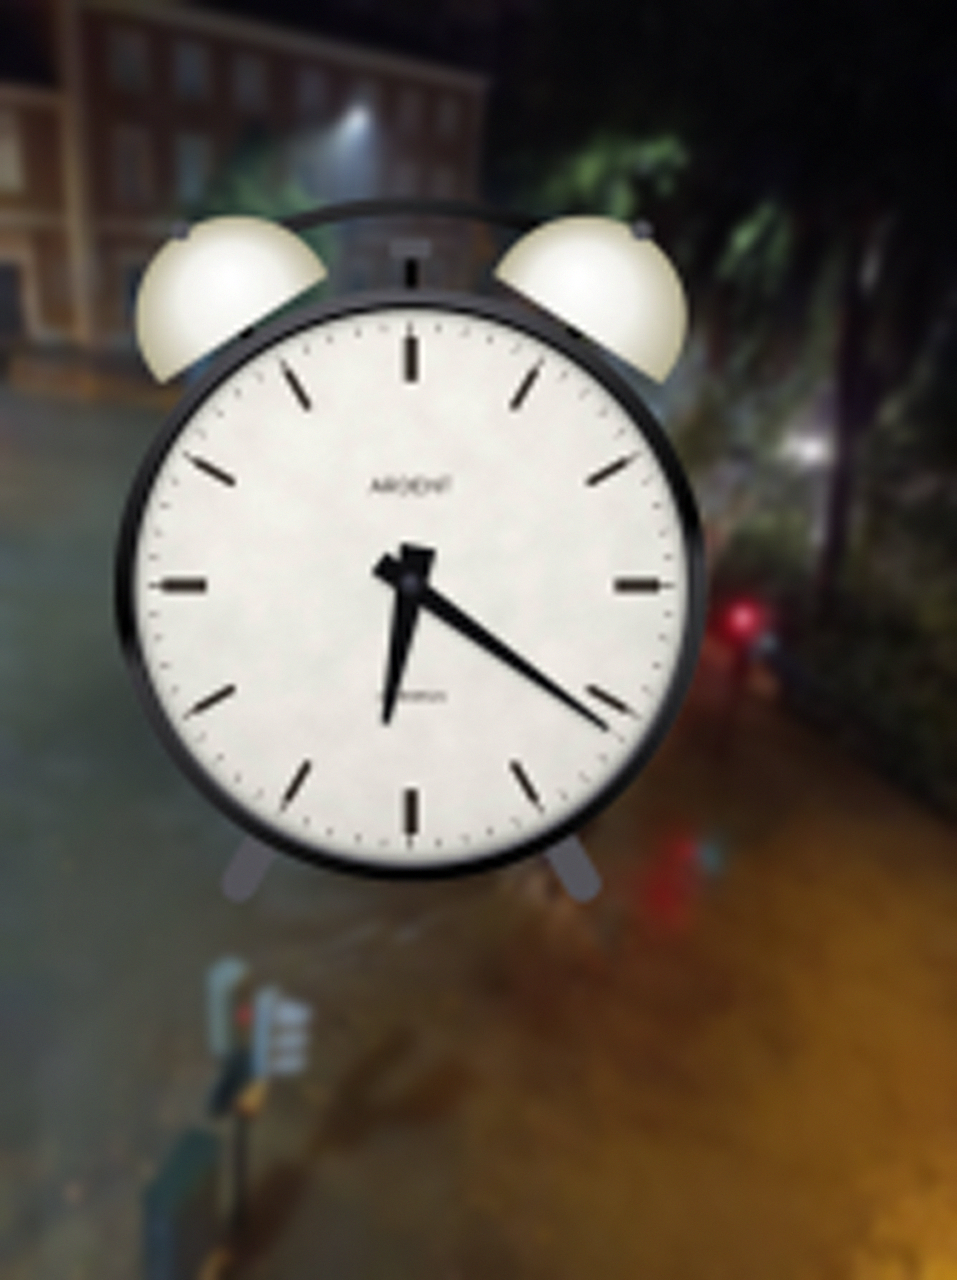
6:21
